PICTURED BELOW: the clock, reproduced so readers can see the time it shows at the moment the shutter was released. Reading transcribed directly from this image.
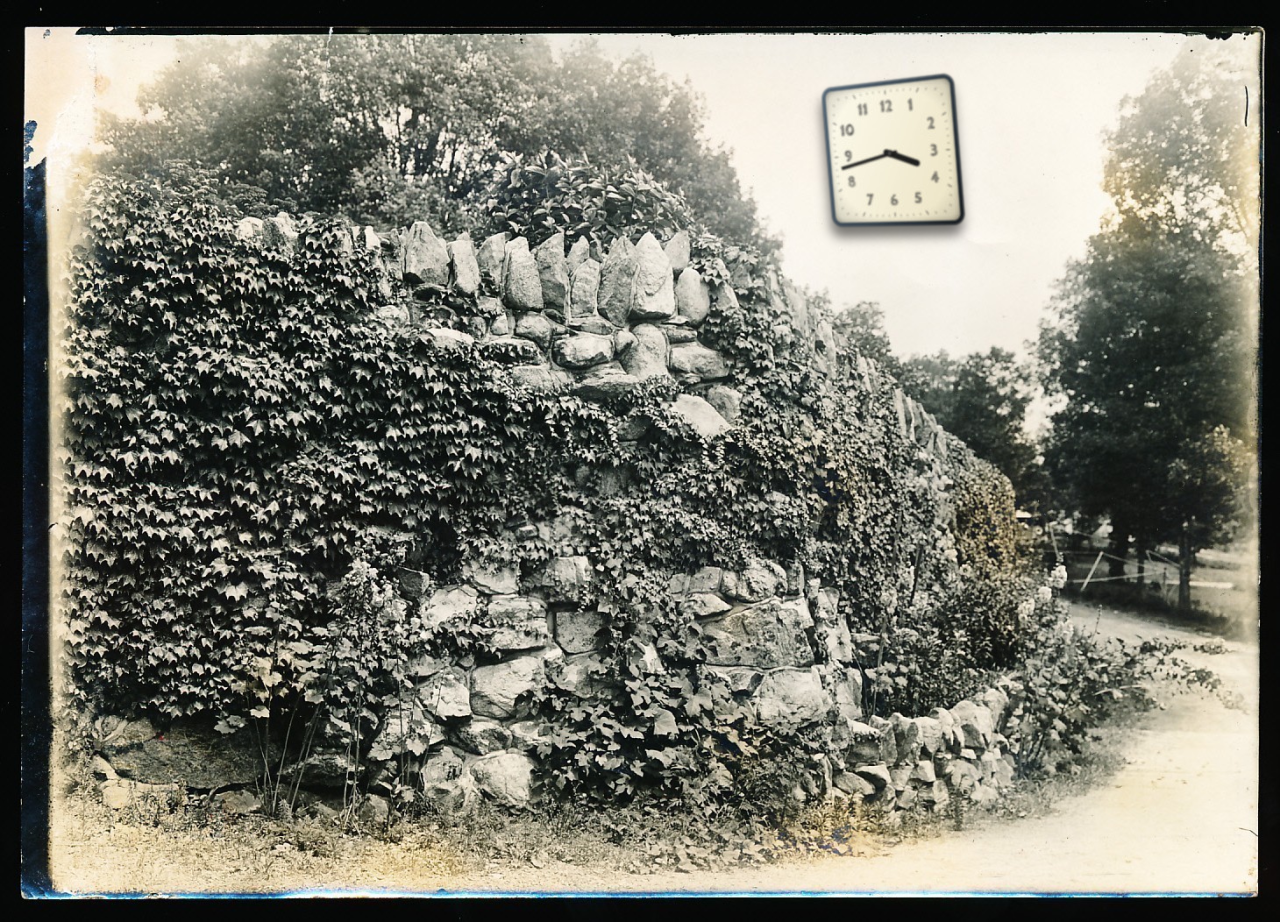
3:43
